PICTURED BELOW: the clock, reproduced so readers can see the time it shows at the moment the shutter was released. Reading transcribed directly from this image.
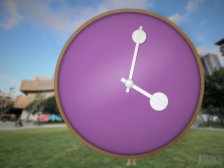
4:02
